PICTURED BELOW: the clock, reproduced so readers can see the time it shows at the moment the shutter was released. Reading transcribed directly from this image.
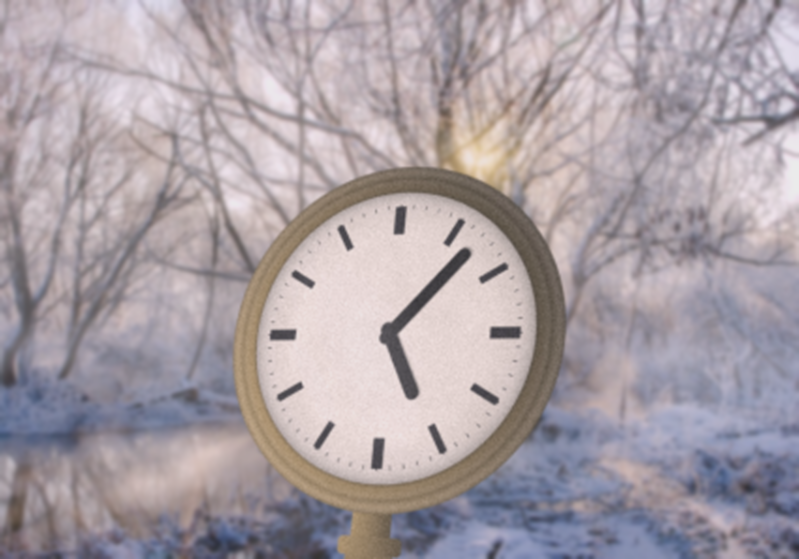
5:07
